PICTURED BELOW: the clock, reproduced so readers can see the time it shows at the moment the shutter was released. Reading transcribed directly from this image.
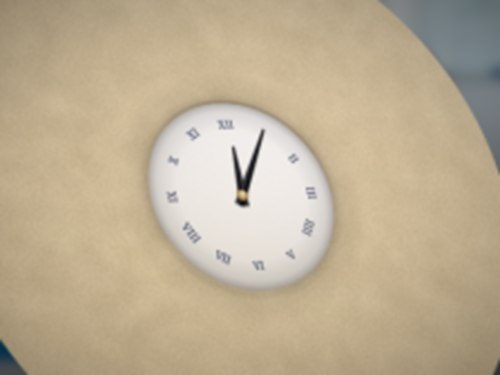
12:05
